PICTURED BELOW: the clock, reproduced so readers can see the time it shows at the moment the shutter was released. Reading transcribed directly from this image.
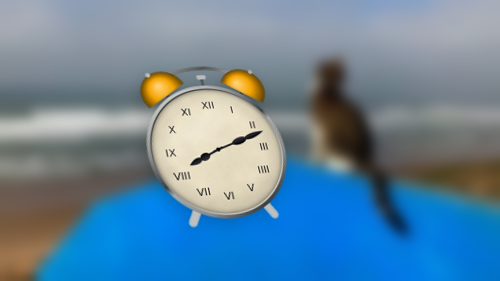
8:12
